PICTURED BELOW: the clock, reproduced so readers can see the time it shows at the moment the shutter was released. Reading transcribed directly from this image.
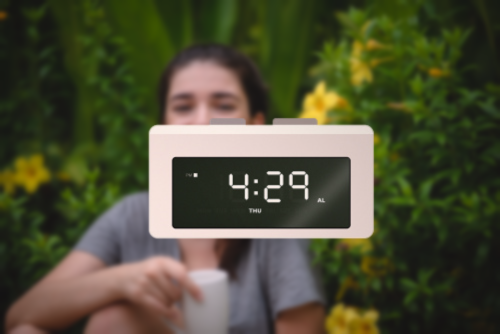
4:29
